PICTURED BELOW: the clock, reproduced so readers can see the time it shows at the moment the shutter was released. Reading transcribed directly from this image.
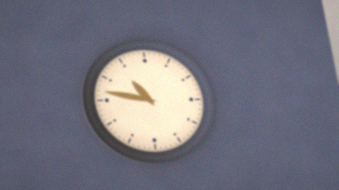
10:47
